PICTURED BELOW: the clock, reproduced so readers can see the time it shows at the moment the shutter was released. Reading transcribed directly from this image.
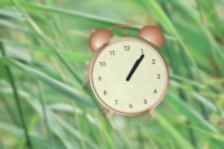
1:06
